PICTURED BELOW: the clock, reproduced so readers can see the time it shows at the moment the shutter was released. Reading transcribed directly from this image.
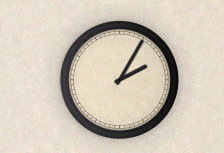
2:05
